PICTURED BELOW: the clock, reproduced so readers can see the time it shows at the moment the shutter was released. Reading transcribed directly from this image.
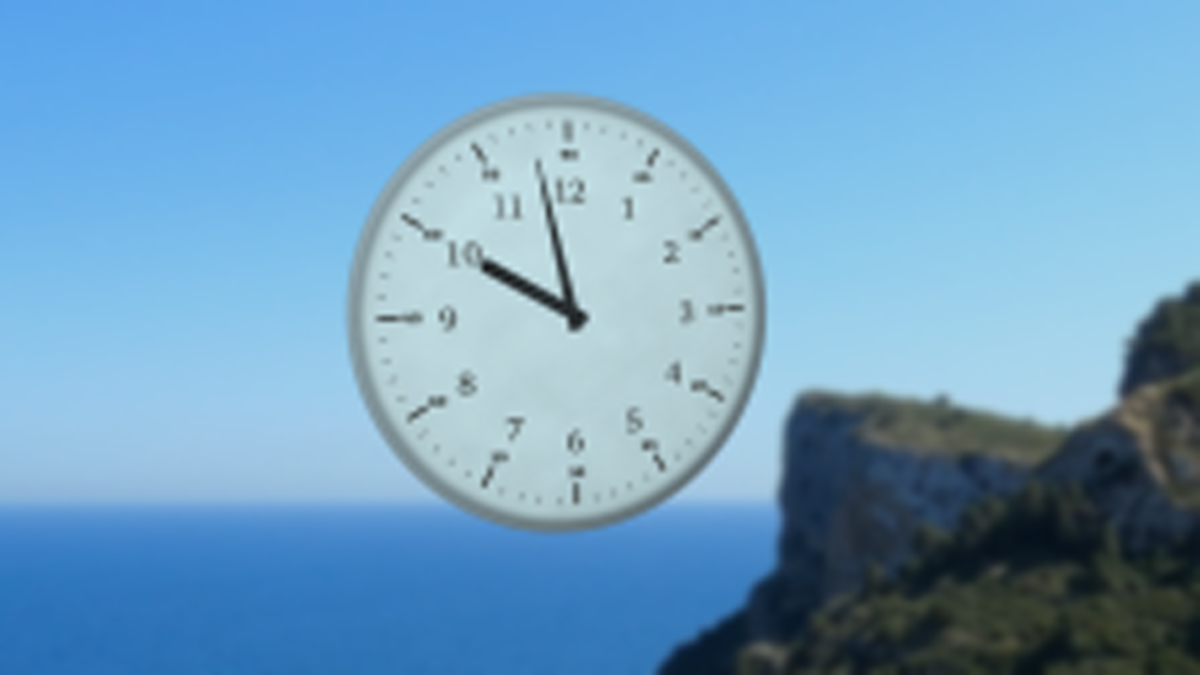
9:58
